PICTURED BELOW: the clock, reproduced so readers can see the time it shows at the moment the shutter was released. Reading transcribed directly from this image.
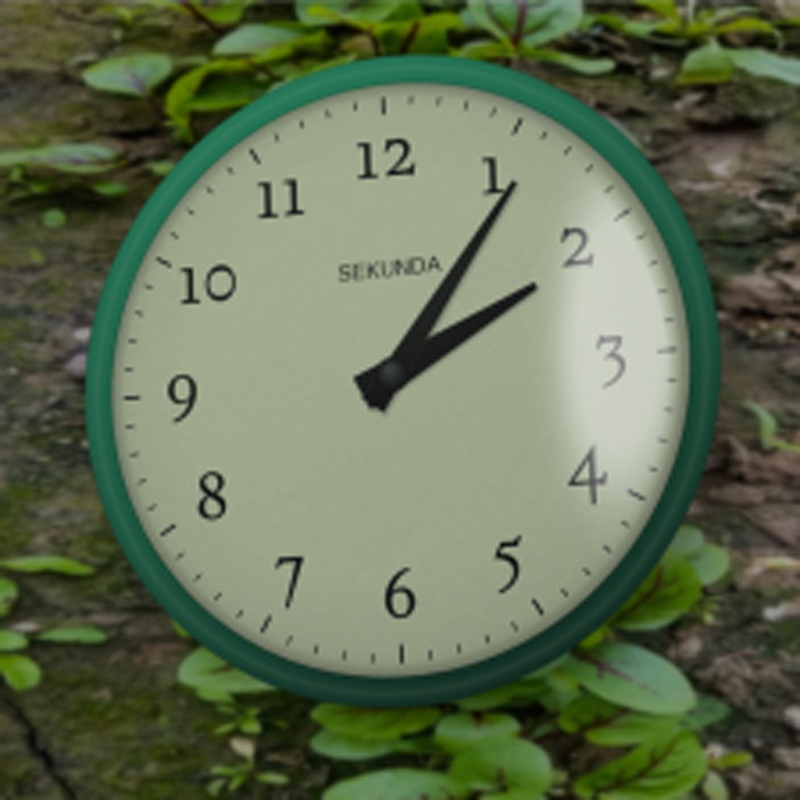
2:06
